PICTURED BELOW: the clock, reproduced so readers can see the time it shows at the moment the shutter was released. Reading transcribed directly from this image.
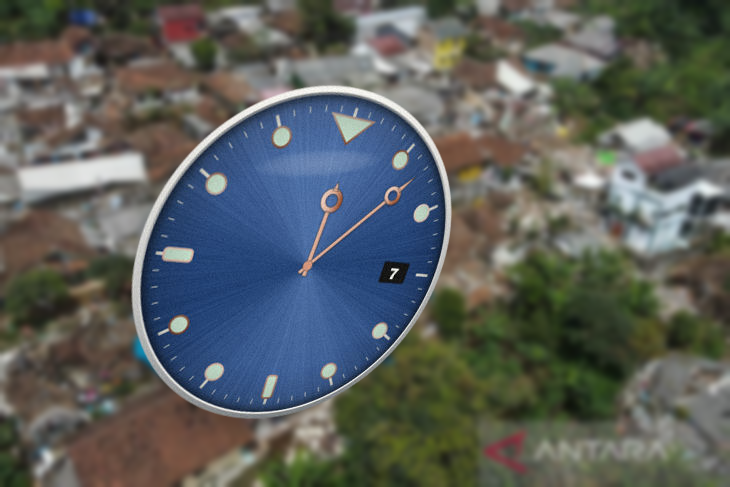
12:07
